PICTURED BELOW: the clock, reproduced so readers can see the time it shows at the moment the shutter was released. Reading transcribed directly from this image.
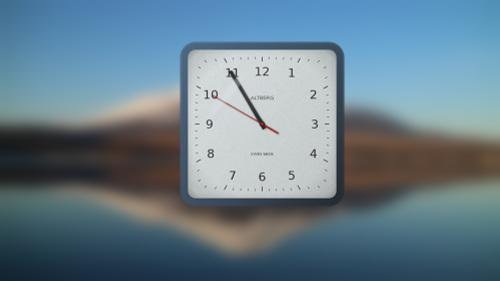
10:54:50
